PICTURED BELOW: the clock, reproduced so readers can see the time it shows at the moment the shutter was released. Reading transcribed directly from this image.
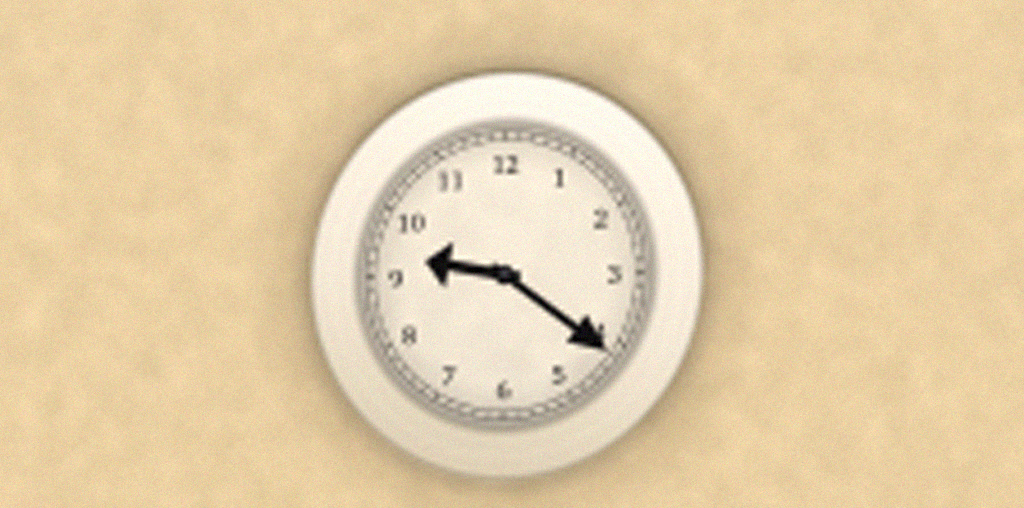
9:21
